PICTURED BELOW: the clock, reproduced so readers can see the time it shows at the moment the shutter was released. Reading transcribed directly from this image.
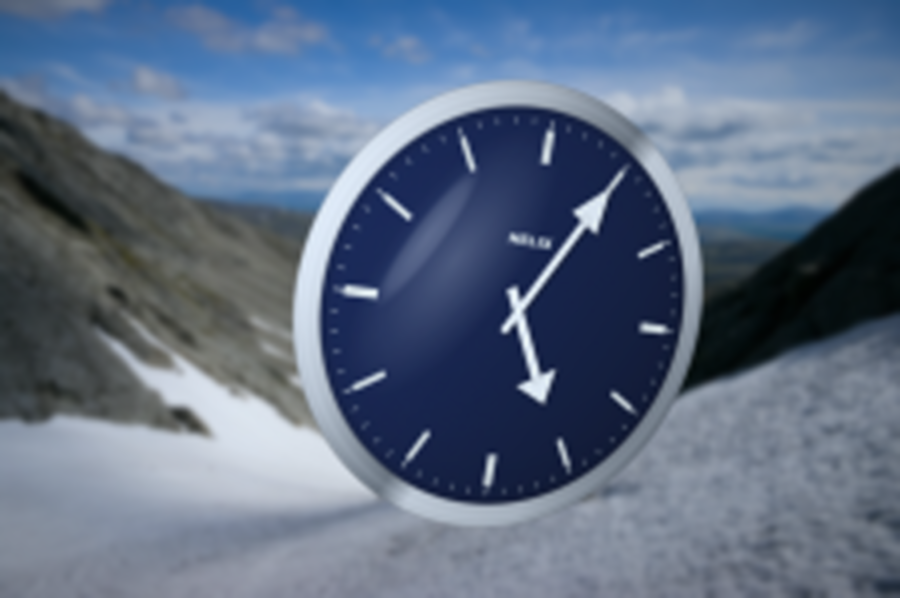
5:05
